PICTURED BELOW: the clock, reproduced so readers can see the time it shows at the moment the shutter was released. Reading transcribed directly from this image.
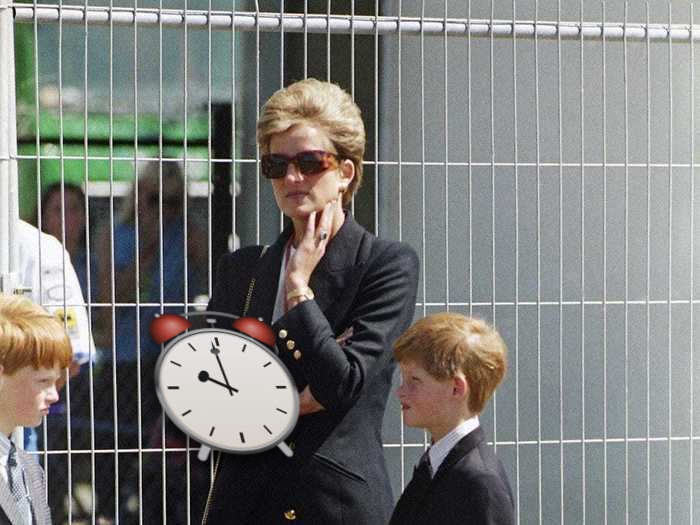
9:59
